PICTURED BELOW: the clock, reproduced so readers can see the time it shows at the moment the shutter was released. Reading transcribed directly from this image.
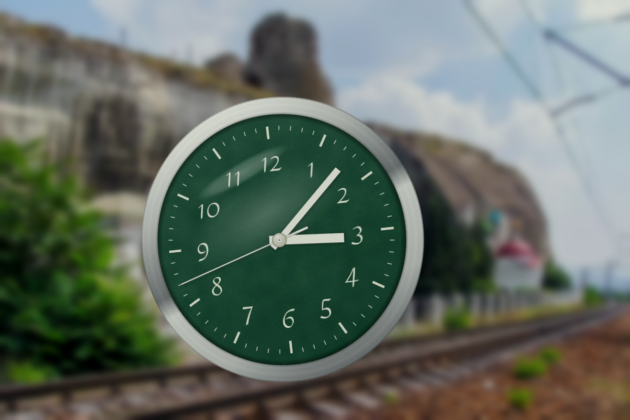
3:07:42
